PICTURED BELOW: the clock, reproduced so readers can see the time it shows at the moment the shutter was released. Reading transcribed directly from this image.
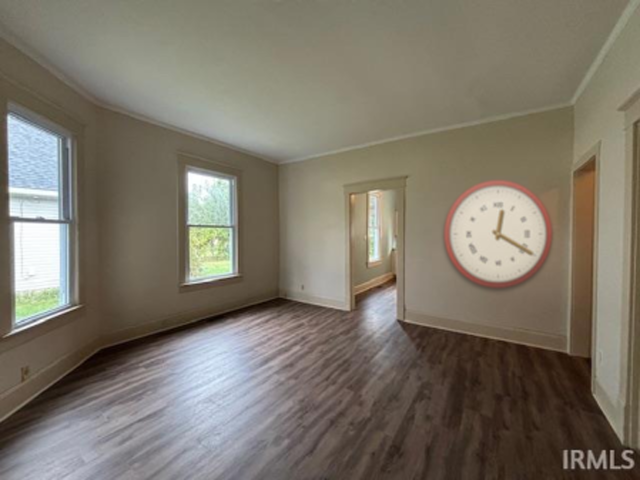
12:20
